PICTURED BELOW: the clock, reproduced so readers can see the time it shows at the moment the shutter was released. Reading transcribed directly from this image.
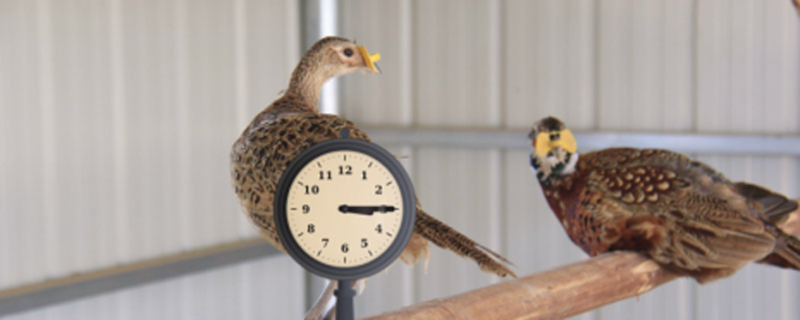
3:15
